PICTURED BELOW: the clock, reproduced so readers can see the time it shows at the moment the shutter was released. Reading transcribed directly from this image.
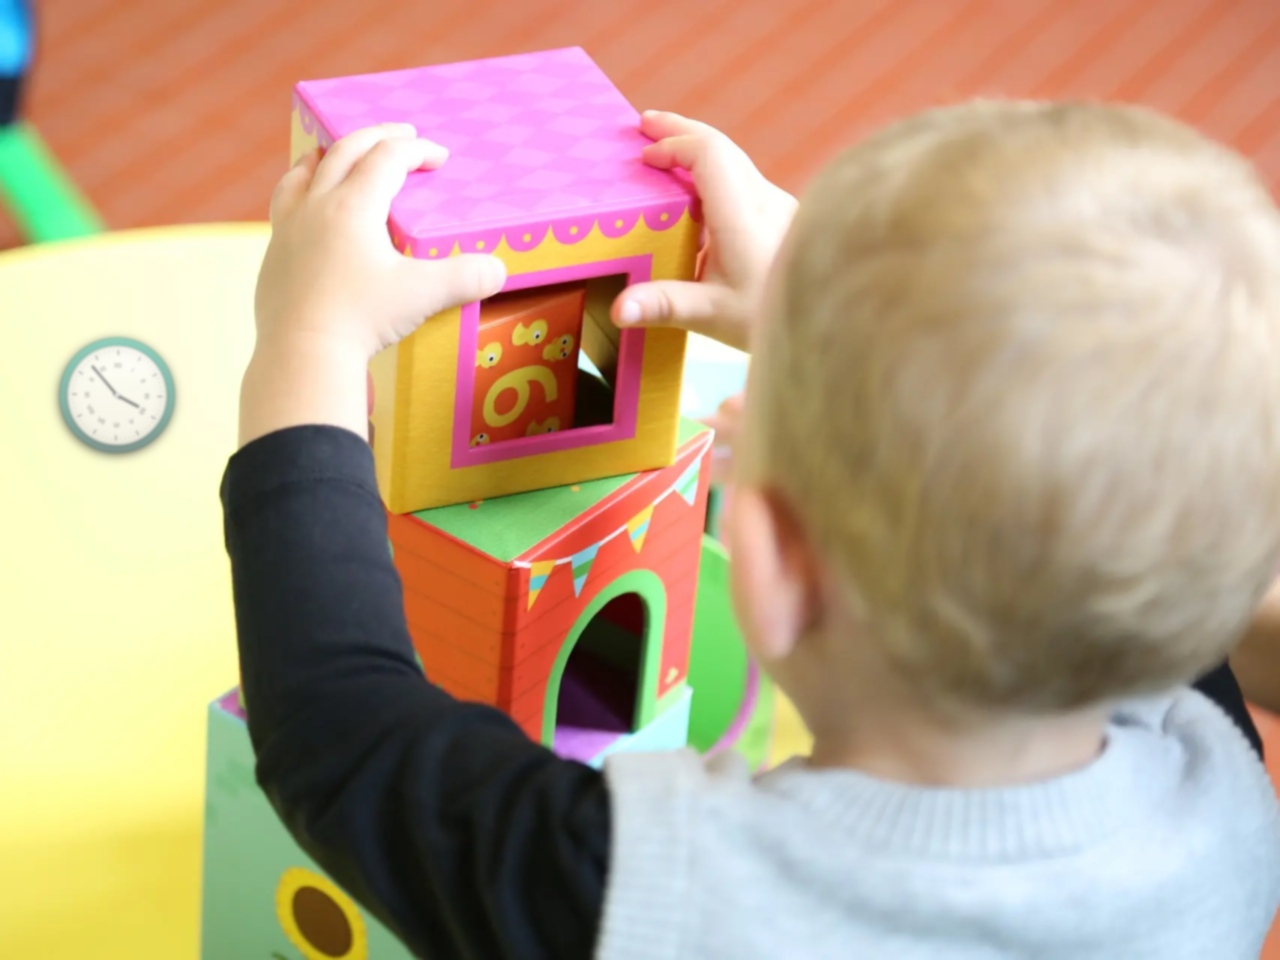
3:53
